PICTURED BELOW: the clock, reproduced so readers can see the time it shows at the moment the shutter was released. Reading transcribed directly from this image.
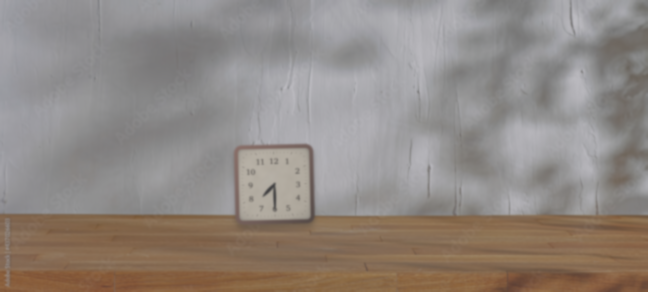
7:30
